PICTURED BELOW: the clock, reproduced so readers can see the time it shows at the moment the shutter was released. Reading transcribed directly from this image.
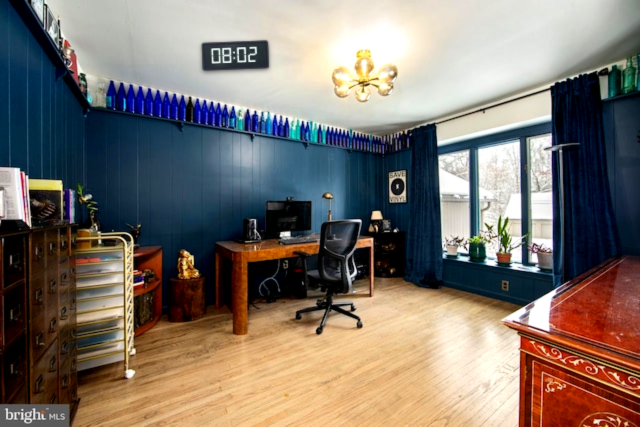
8:02
